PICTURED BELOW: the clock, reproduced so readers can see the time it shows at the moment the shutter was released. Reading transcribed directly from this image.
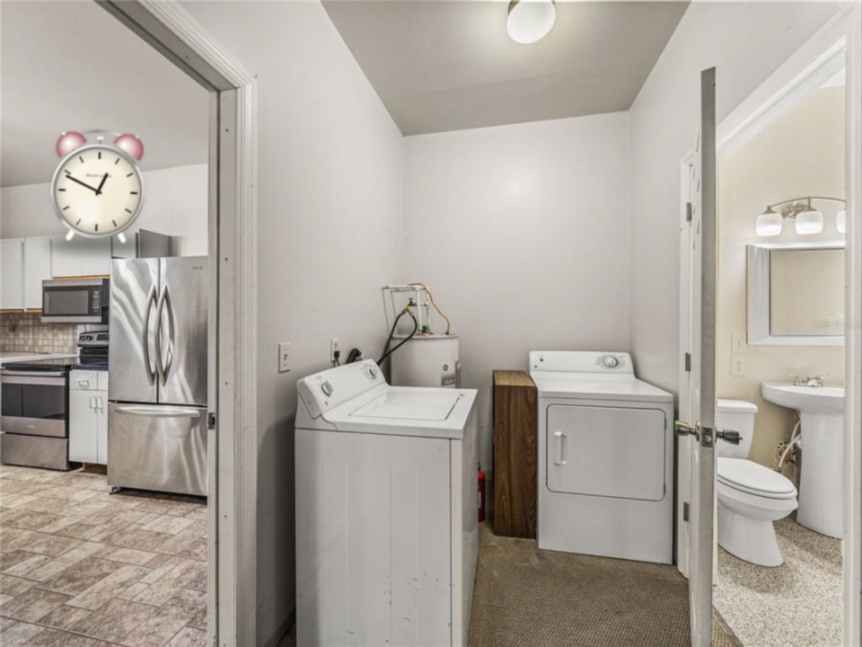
12:49
